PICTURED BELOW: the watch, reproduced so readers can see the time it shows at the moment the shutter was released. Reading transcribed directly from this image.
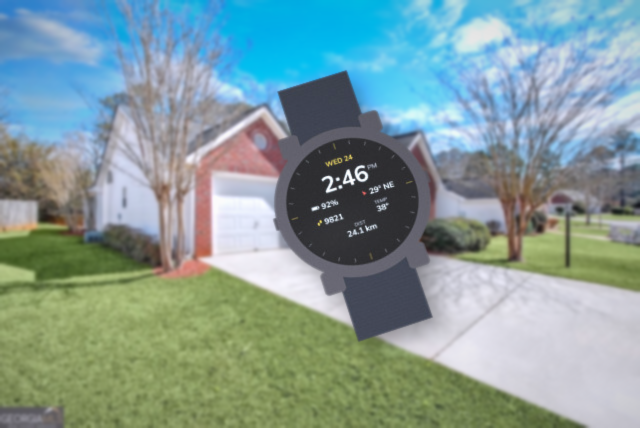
2:46
